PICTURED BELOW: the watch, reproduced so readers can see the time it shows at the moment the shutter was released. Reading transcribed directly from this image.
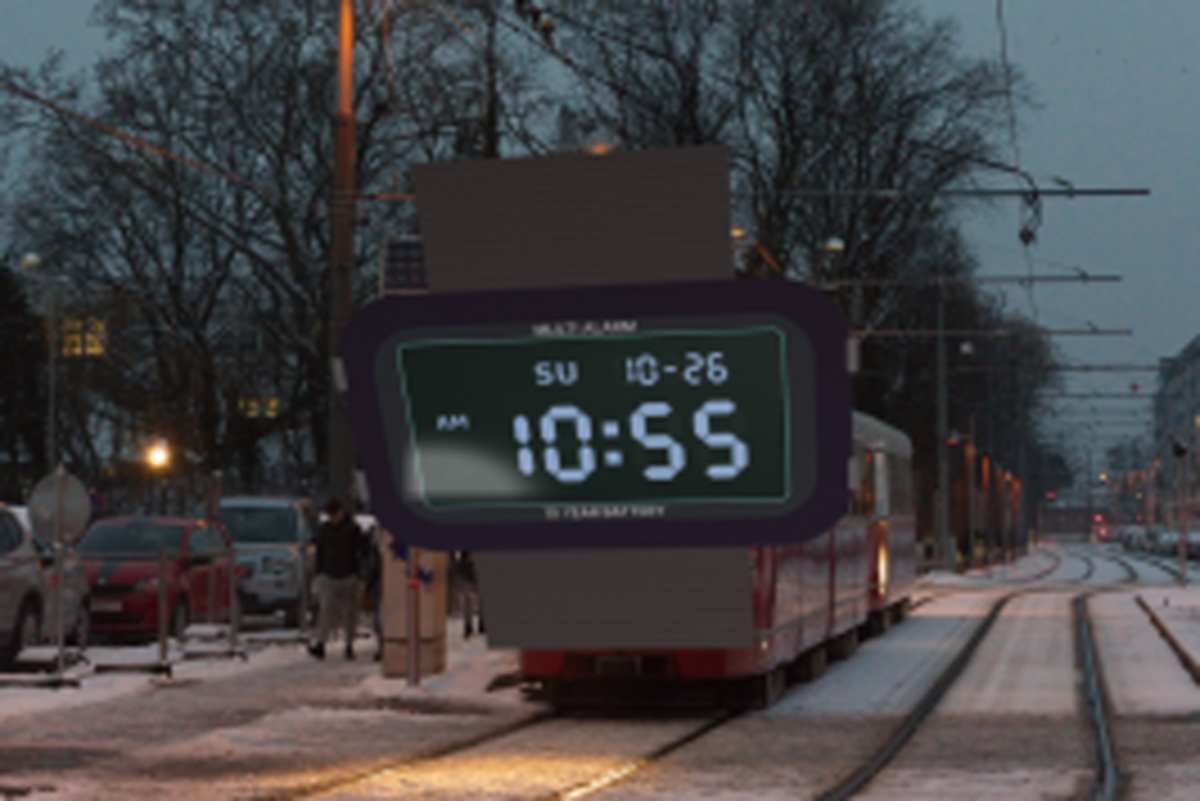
10:55
